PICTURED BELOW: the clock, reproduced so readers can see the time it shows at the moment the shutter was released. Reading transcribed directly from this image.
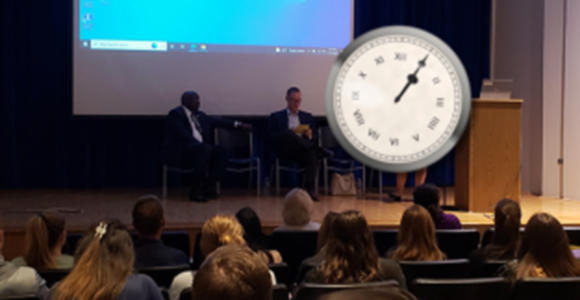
1:05
